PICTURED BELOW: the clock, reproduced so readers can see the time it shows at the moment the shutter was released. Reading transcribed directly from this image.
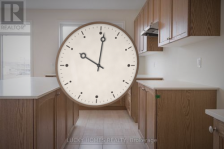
10:01
